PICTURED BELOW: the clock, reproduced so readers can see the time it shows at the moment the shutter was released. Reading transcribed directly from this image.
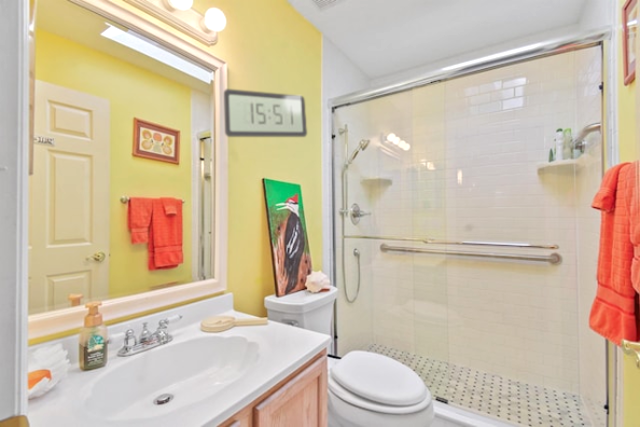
15:51
